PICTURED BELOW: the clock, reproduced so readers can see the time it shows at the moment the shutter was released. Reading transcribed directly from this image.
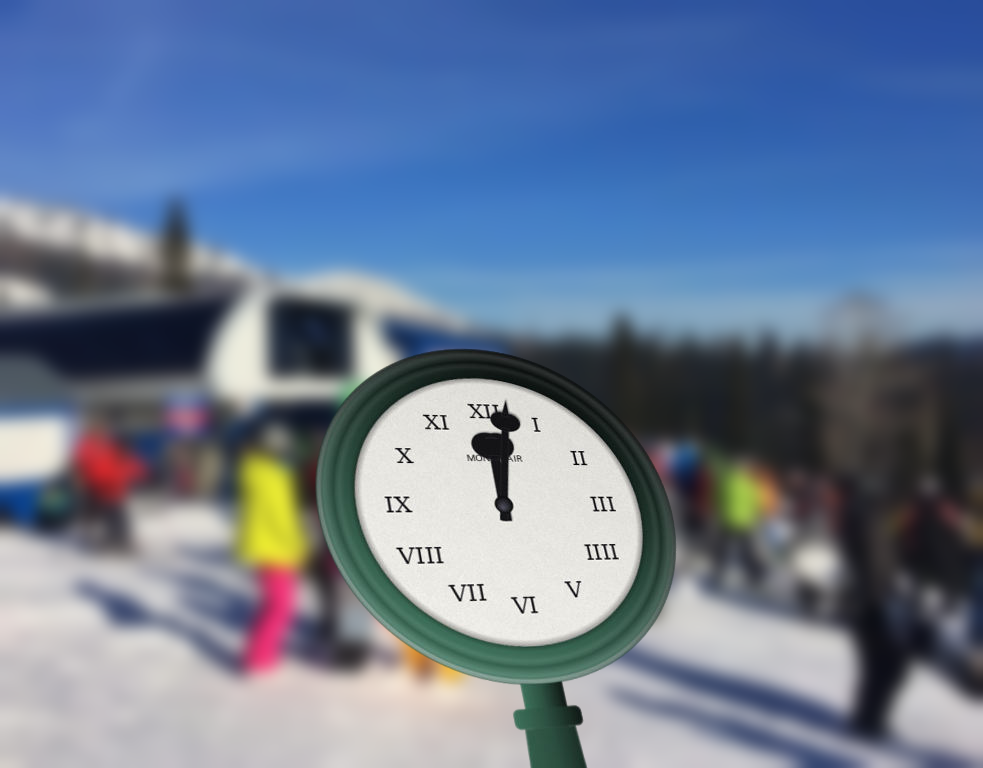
12:02
